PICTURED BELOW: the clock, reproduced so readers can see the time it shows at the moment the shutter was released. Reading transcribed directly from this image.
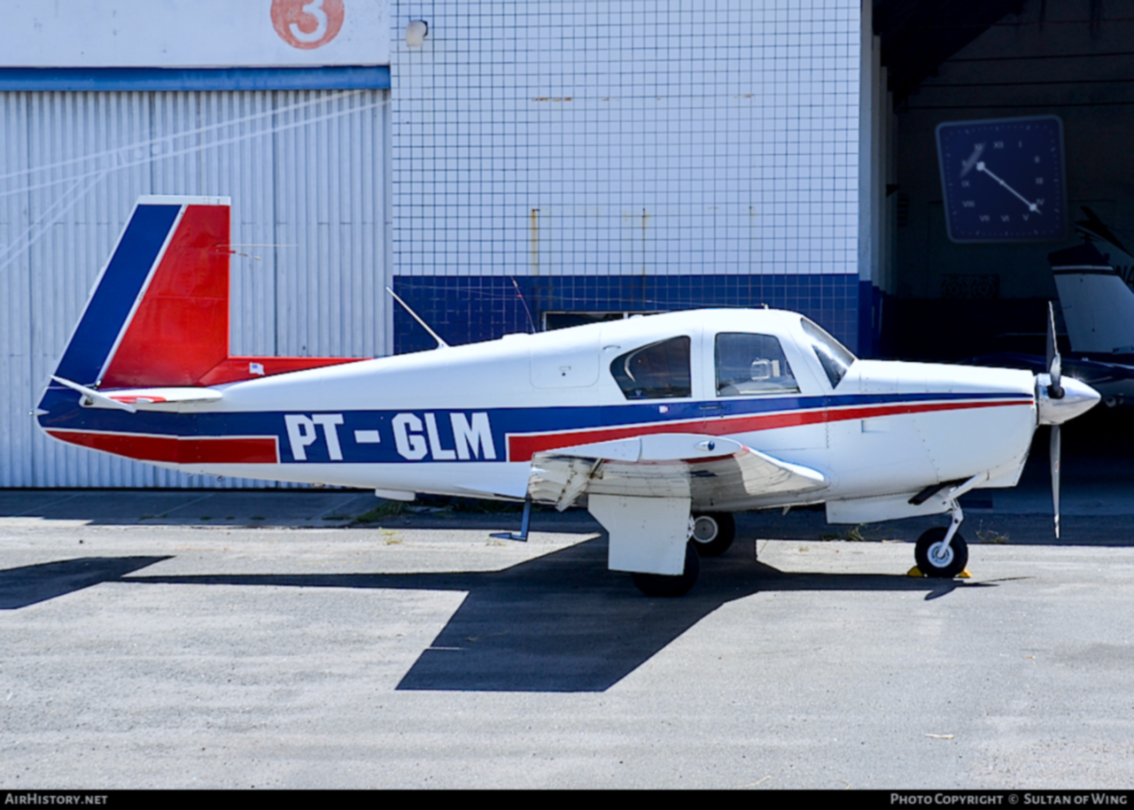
10:22
